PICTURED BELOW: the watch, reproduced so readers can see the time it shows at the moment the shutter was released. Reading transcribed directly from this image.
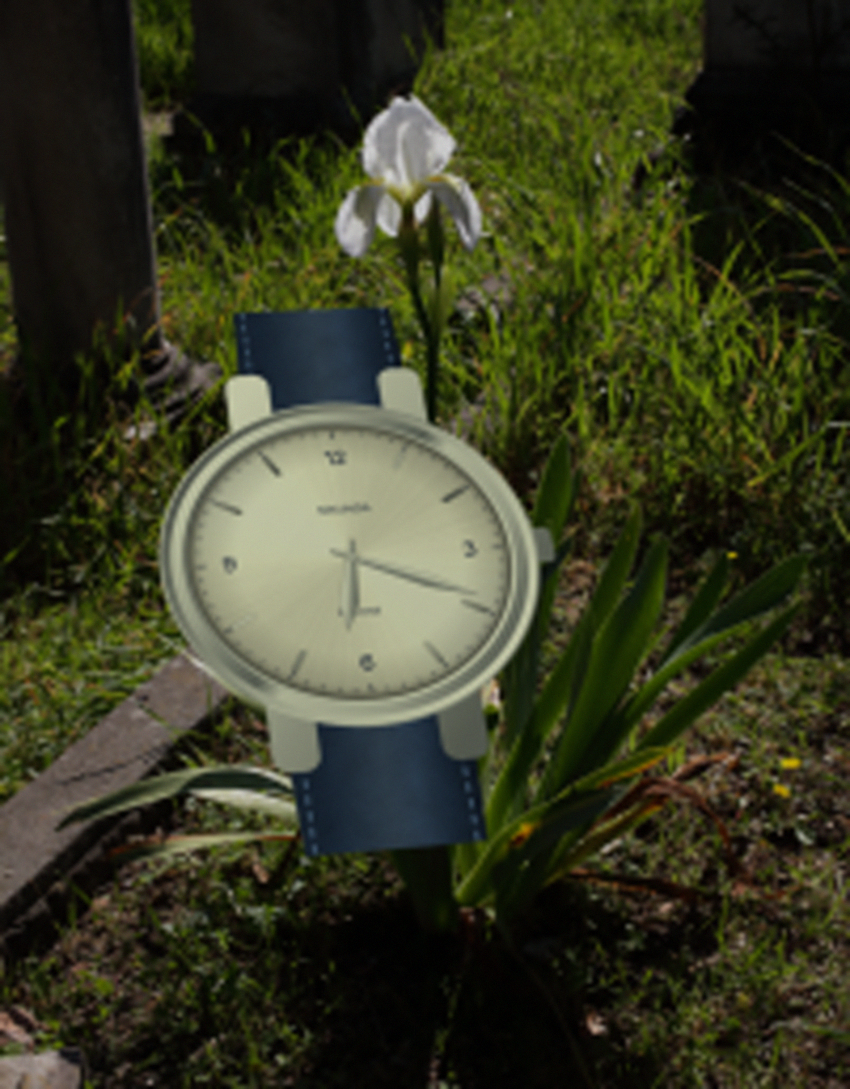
6:19
